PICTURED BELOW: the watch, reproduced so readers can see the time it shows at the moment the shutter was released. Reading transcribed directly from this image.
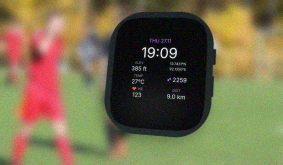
19:09
